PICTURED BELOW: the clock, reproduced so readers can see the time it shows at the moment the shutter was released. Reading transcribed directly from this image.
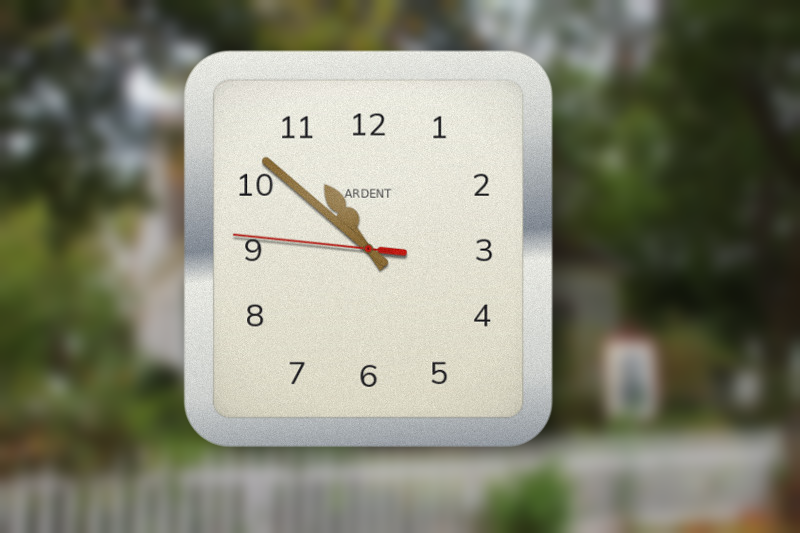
10:51:46
